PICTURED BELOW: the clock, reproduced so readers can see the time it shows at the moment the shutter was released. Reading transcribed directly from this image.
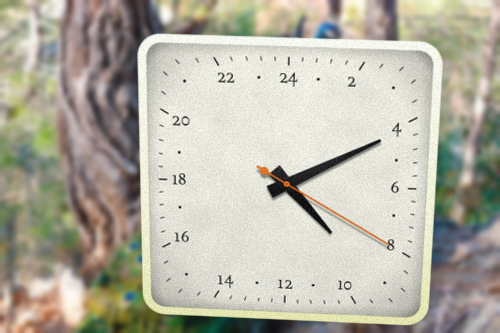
9:10:20
